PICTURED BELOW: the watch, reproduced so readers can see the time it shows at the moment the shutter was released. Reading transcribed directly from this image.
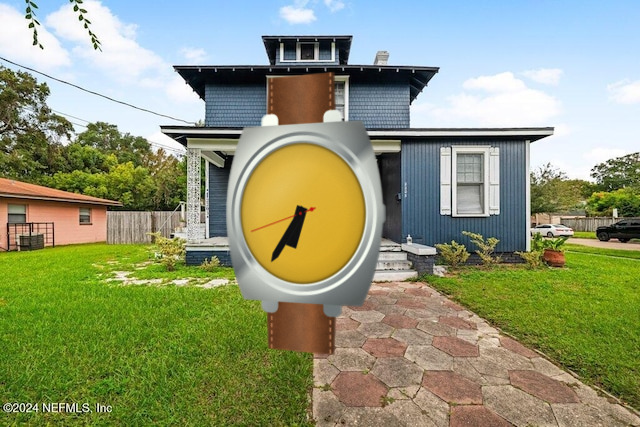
6:35:42
